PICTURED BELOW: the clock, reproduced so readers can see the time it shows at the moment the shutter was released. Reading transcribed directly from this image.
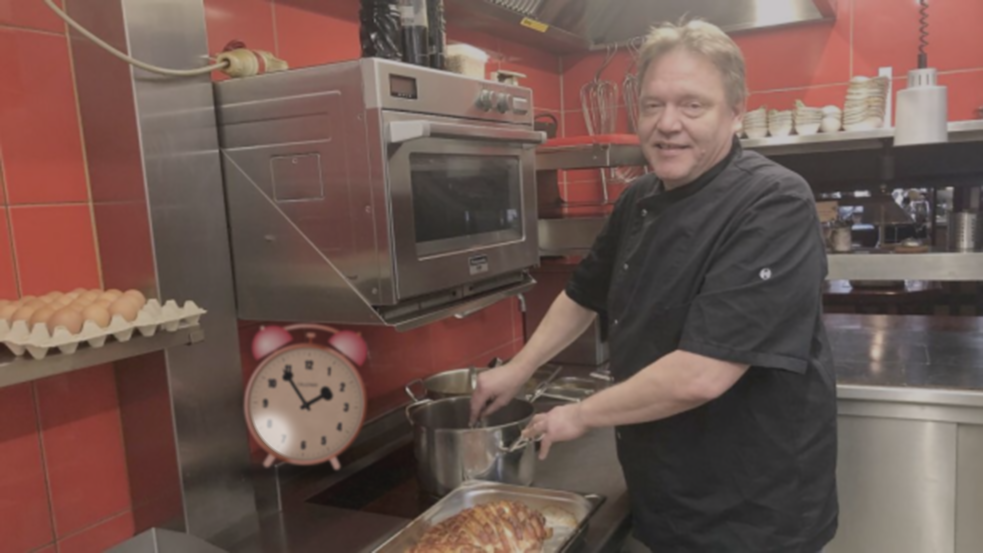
1:54
